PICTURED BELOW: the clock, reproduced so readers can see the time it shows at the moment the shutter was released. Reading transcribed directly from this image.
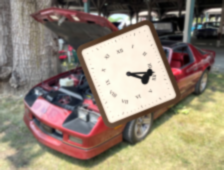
4:18
